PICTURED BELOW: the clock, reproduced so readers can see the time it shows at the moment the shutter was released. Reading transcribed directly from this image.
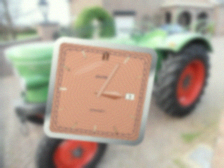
3:04
